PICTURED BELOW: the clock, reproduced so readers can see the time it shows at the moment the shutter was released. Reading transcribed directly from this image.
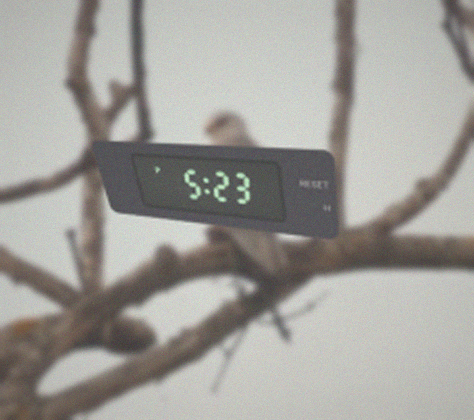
5:23
